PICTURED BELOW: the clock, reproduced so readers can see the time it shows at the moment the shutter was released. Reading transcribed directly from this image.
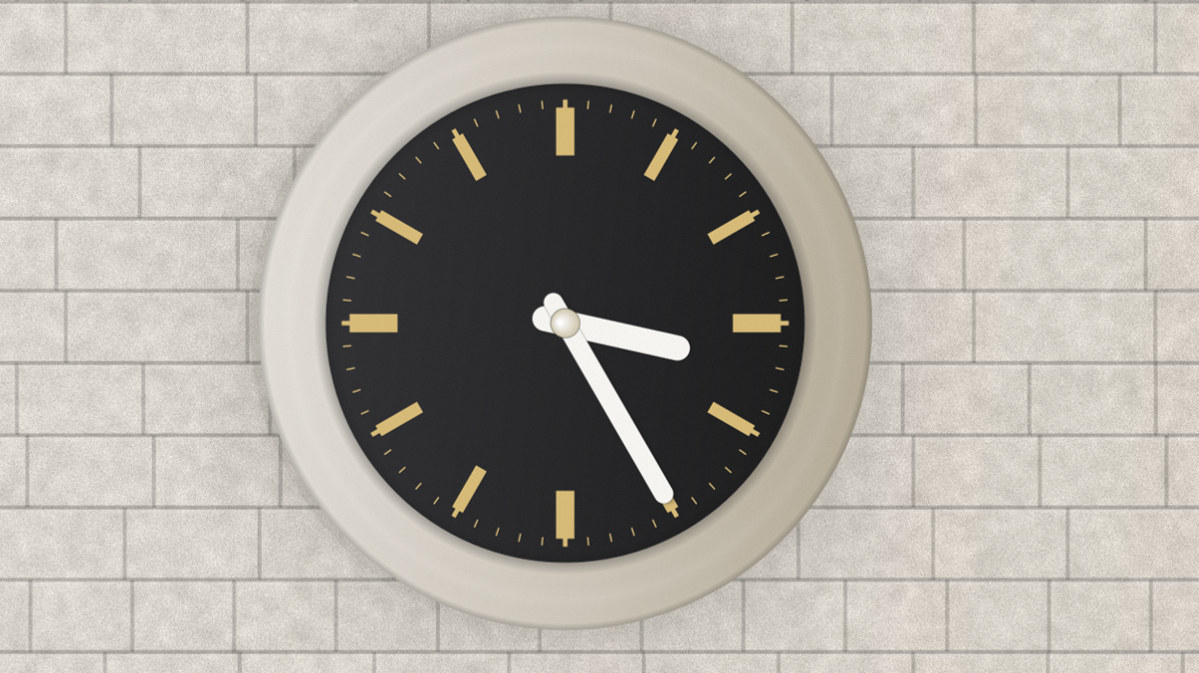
3:25
